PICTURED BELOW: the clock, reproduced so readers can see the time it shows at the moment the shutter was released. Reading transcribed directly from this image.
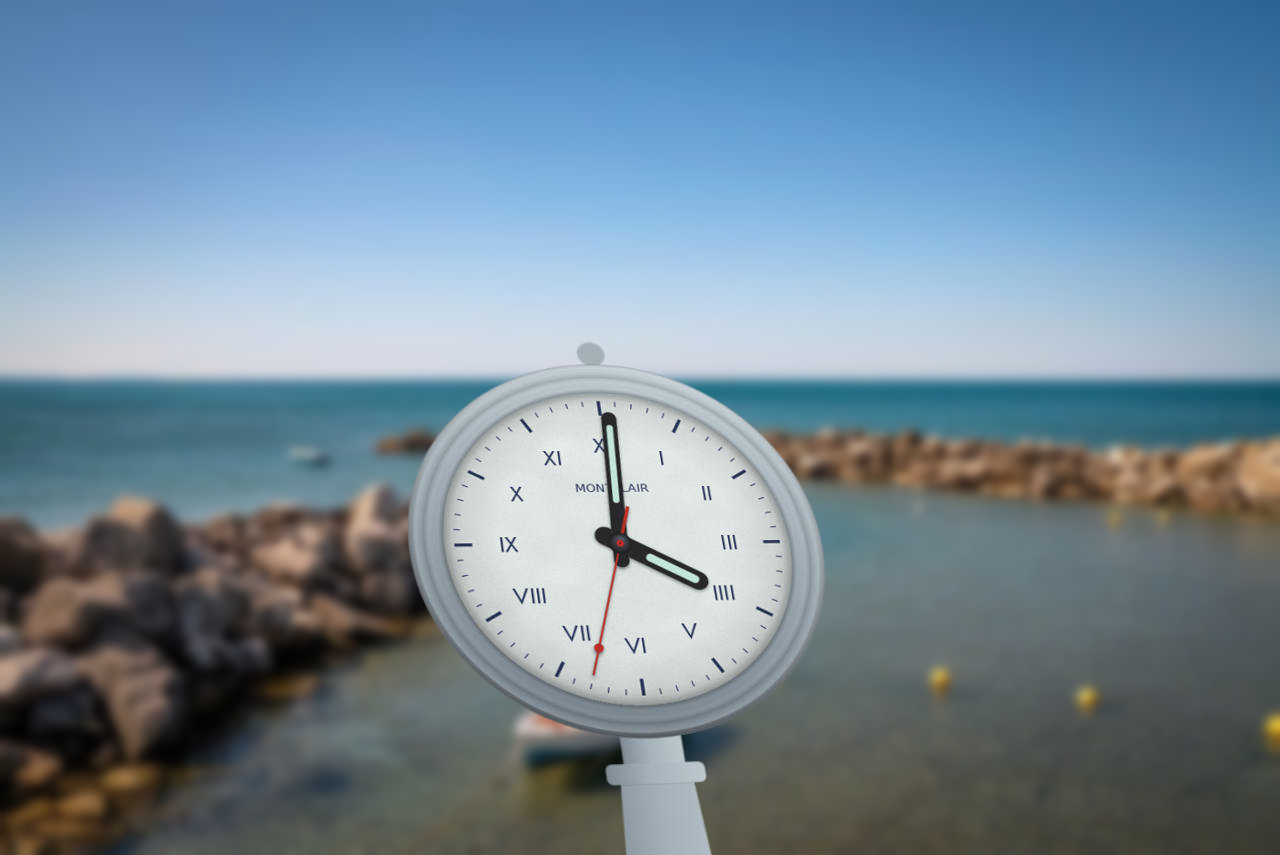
4:00:33
